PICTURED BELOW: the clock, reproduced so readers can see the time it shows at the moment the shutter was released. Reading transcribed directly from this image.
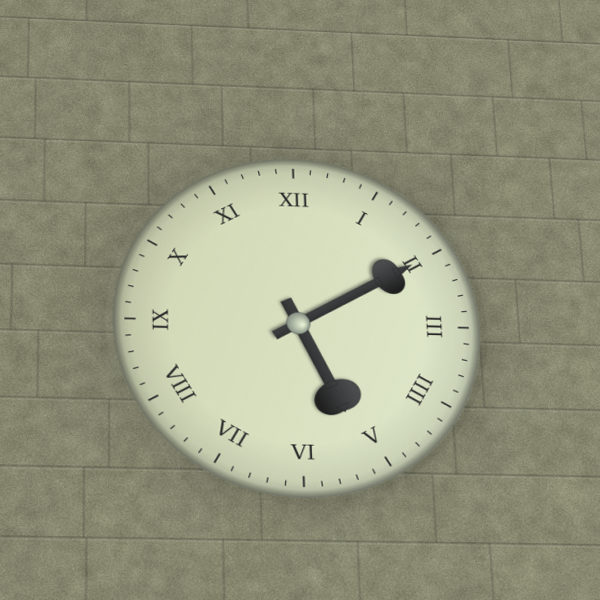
5:10
